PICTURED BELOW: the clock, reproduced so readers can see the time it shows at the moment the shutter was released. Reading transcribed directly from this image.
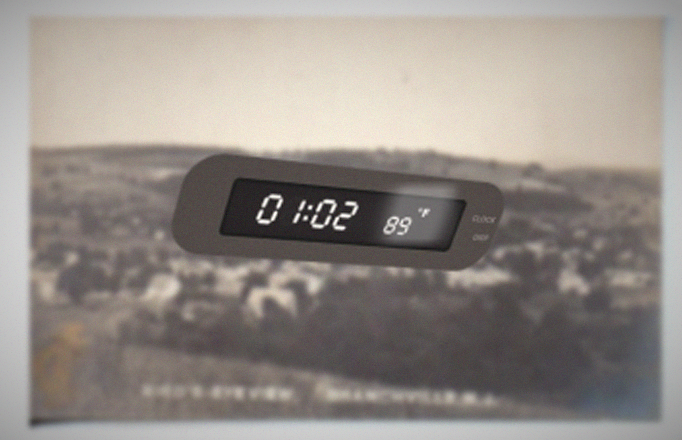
1:02
